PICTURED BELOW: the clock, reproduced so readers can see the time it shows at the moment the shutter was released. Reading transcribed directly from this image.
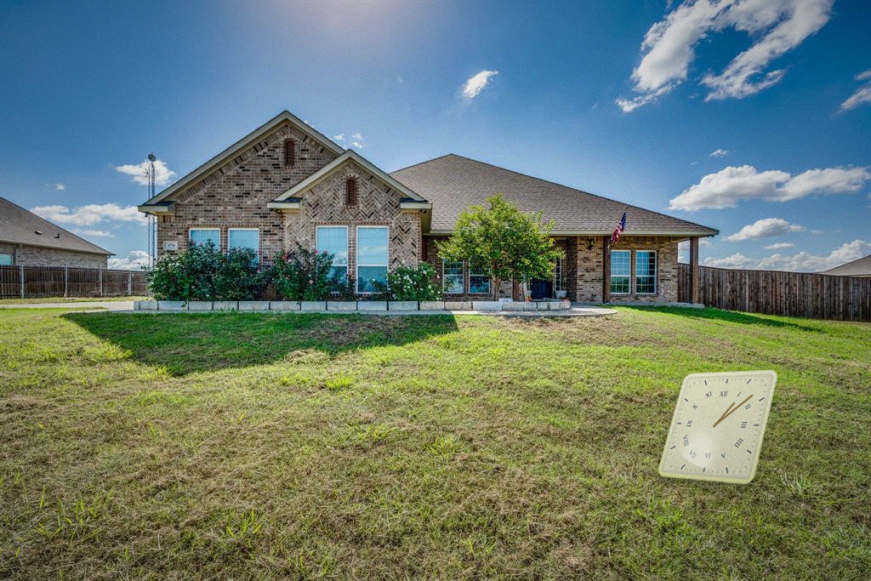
1:08
